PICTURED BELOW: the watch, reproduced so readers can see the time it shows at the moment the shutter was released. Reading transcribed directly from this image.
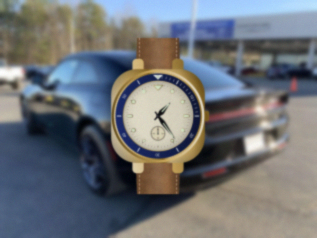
1:24
